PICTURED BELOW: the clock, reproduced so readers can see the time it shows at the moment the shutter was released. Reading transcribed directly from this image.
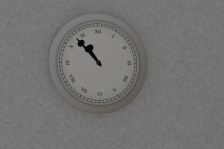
10:53
